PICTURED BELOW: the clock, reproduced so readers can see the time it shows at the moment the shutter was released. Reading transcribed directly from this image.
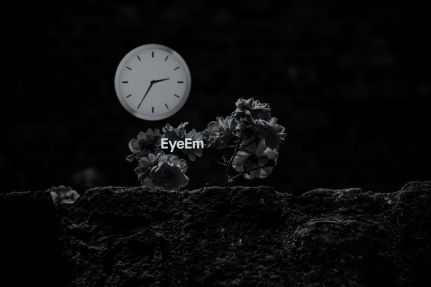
2:35
